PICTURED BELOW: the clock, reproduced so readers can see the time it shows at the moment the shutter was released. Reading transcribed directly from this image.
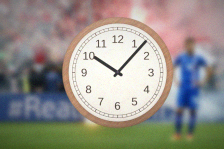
10:07
